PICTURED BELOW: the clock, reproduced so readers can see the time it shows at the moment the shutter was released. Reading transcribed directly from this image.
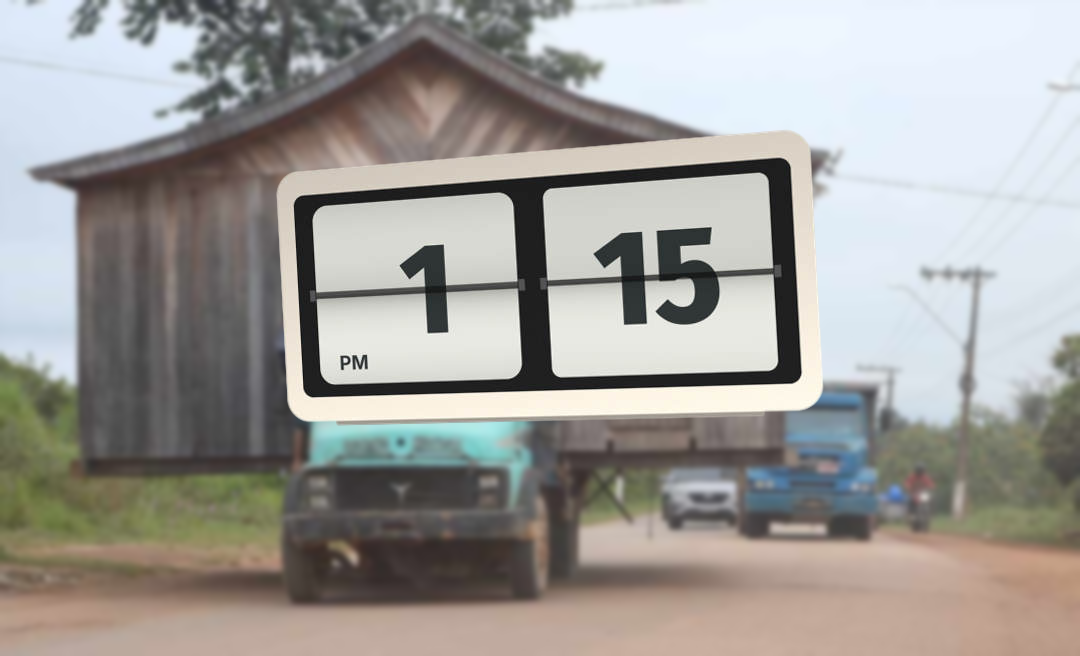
1:15
